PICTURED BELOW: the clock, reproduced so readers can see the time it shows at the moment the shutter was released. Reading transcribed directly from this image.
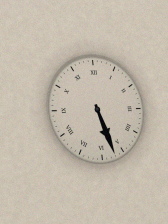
5:27
